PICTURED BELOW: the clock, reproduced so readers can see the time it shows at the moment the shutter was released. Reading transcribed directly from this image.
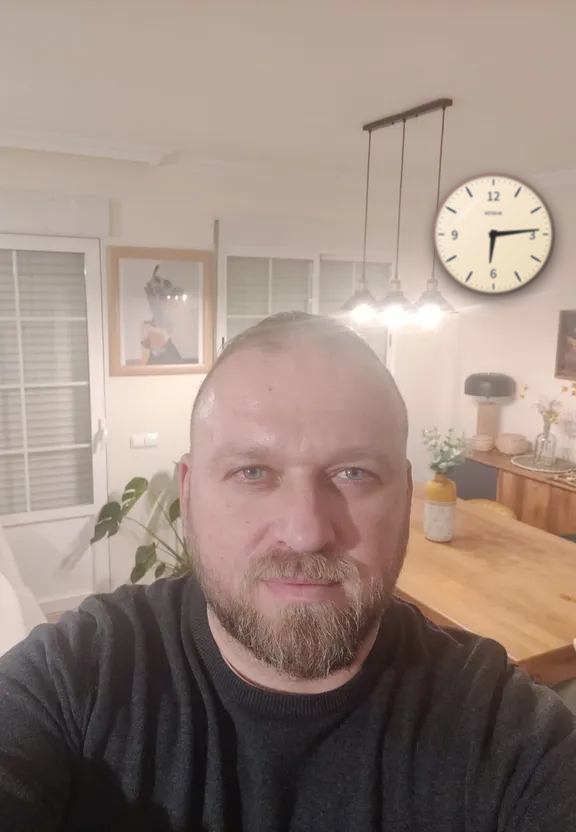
6:14
